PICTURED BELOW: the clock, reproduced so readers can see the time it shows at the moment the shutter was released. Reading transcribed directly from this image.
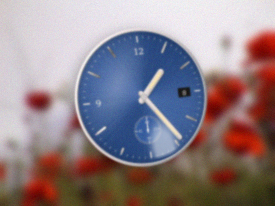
1:24
